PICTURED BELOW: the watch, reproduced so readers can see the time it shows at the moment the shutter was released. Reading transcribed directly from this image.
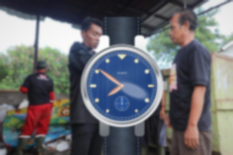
7:51
